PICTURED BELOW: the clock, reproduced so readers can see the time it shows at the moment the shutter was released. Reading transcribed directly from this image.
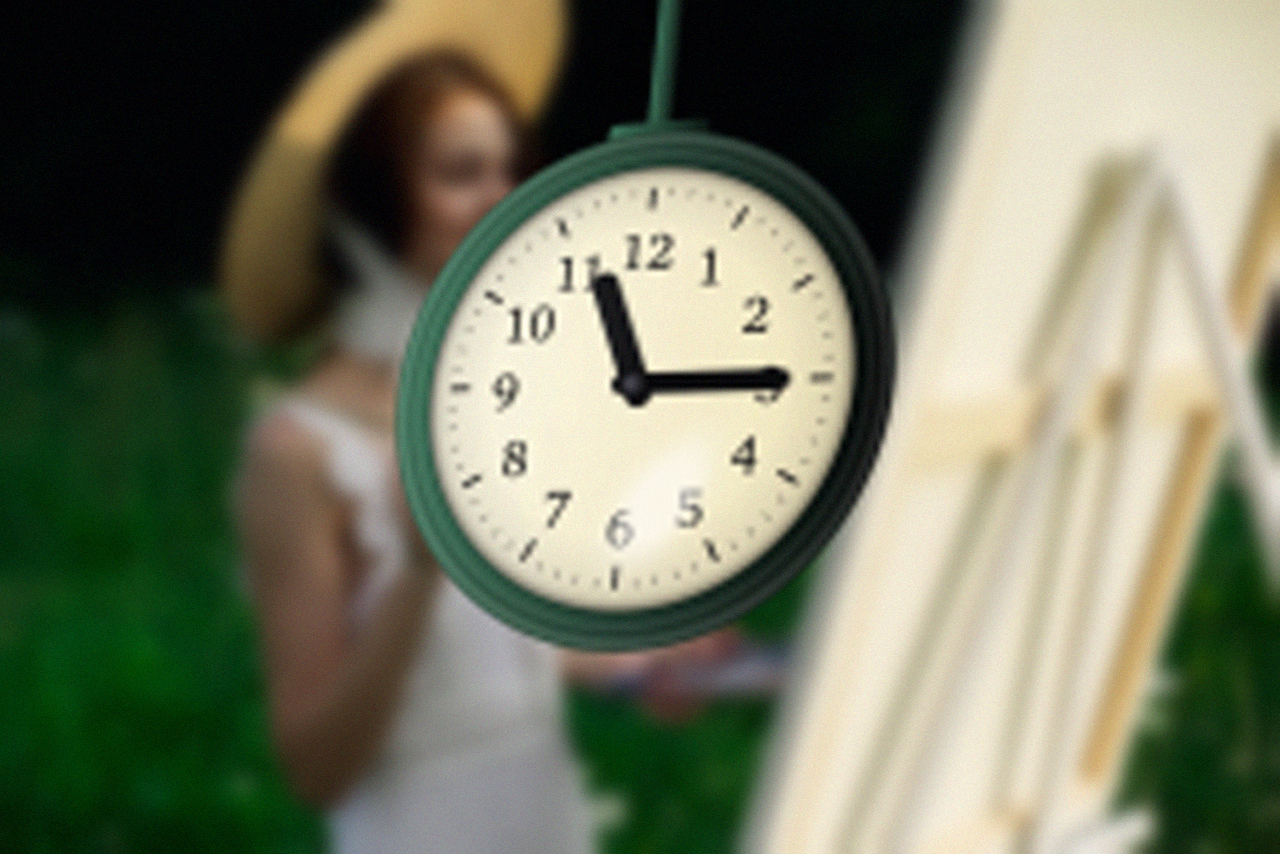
11:15
